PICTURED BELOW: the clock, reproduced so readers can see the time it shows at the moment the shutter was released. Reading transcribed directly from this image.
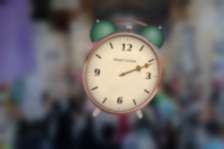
2:11
